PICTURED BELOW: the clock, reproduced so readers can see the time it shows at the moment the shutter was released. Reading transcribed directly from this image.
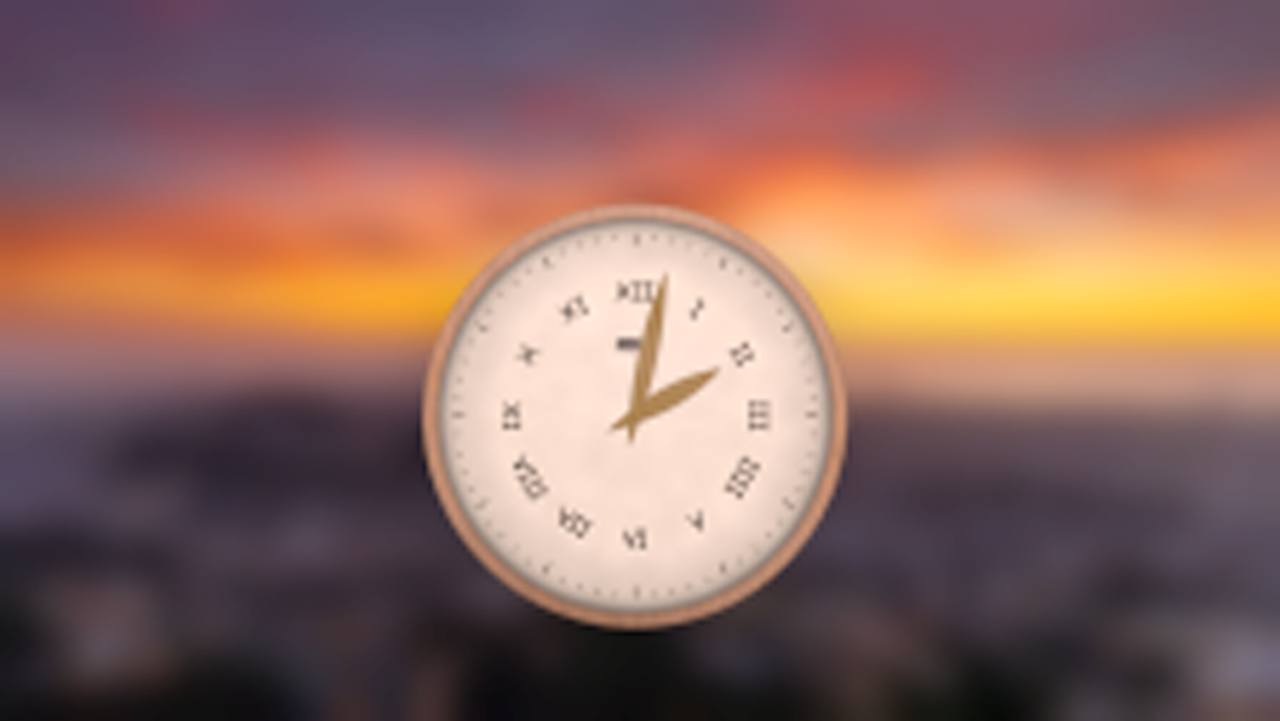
2:02
